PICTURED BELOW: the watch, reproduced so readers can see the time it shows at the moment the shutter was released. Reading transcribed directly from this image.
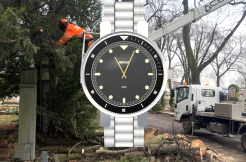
11:04
